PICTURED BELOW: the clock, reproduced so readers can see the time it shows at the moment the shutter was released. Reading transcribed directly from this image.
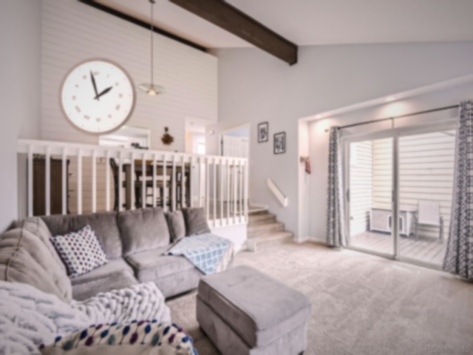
1:58
